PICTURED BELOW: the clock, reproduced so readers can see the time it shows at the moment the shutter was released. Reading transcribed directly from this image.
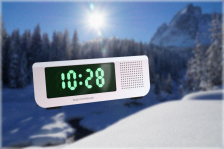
10:28
